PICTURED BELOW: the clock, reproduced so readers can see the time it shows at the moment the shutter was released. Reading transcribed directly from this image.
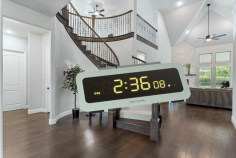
2:36:08
